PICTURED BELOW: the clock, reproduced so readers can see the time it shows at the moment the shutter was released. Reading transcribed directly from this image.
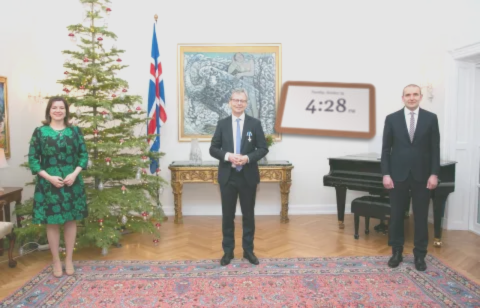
4:28
